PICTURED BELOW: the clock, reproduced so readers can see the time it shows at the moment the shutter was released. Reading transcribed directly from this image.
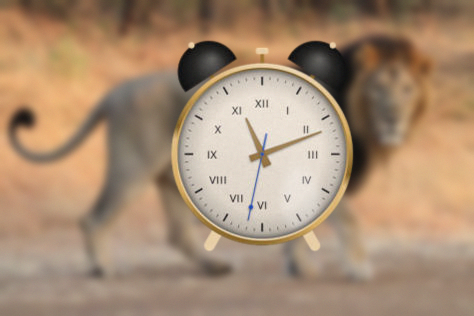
11:11:32
